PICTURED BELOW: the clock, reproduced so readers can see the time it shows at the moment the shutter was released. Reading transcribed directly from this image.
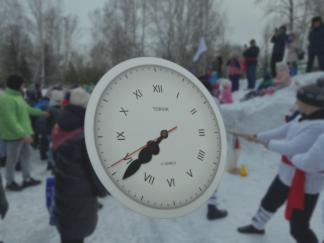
7:38:41
